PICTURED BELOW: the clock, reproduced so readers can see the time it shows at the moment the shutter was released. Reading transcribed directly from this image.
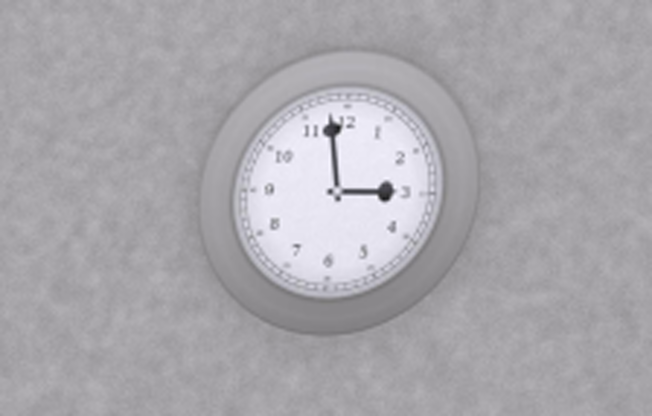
2:58
